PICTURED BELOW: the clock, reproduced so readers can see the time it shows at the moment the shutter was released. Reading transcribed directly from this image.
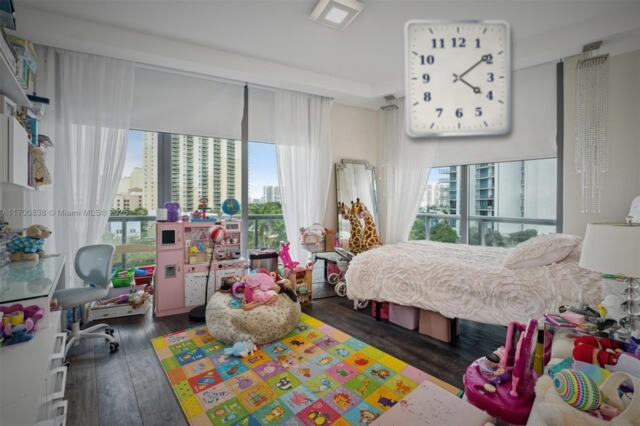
4:09
